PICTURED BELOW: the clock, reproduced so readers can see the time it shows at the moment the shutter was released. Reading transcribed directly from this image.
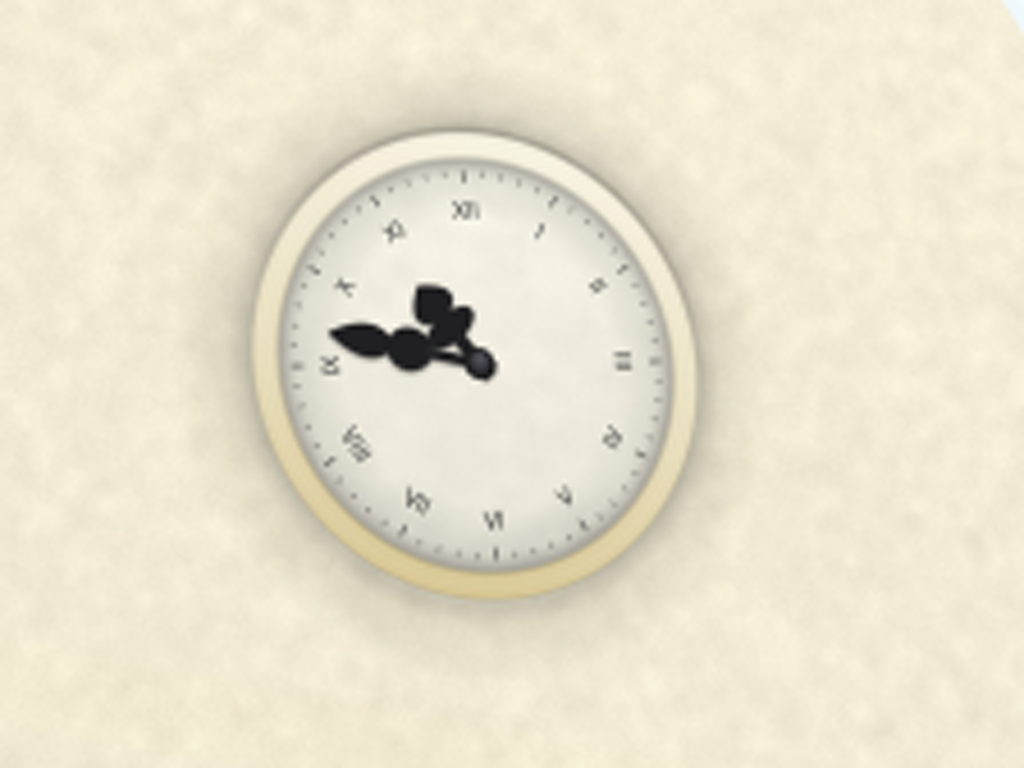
10:47
